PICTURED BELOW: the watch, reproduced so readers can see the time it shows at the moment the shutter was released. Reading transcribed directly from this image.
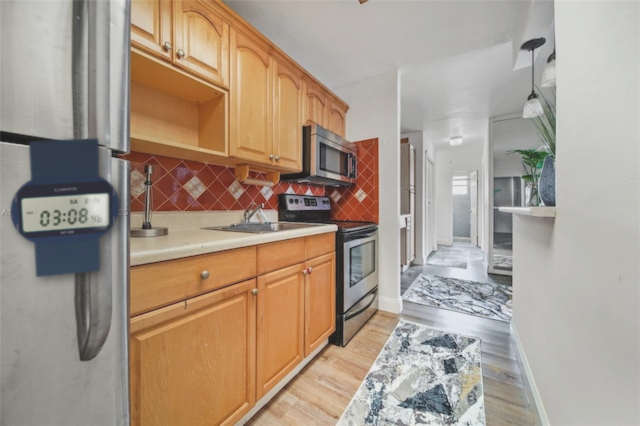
3:08
